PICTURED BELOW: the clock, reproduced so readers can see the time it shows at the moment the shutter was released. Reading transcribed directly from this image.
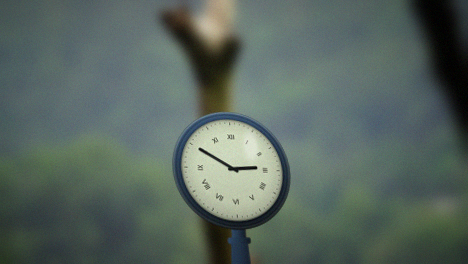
2:50
